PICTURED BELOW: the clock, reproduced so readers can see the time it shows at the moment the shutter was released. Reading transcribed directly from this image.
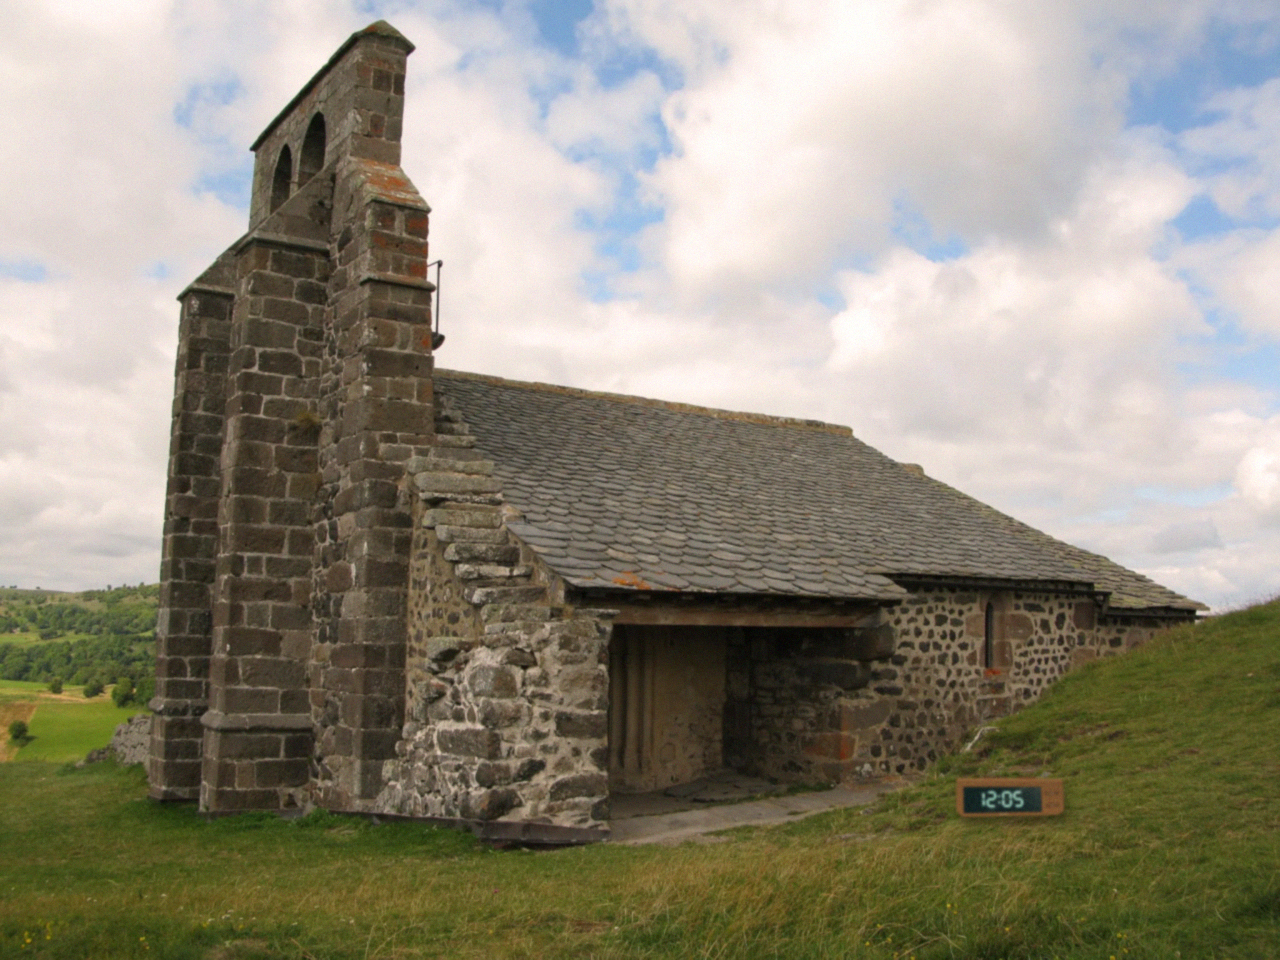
12:05
